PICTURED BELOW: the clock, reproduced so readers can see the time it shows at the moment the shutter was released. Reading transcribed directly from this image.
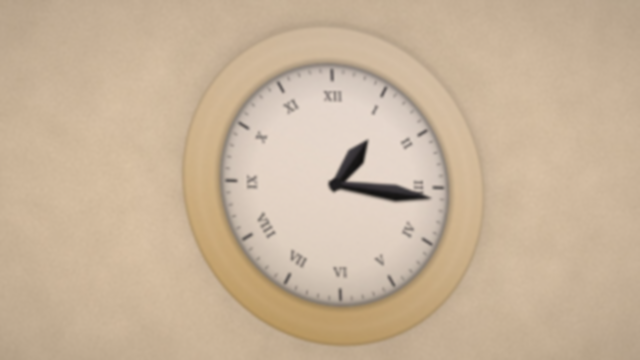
1:16
